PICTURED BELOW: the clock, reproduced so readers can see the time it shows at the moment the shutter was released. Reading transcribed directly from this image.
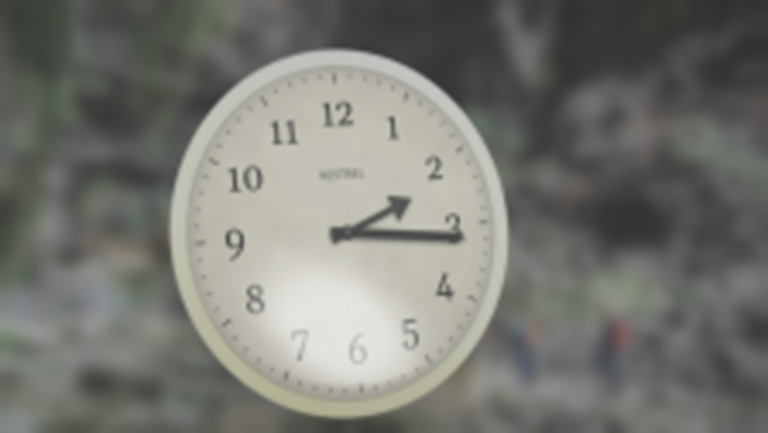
2:16
